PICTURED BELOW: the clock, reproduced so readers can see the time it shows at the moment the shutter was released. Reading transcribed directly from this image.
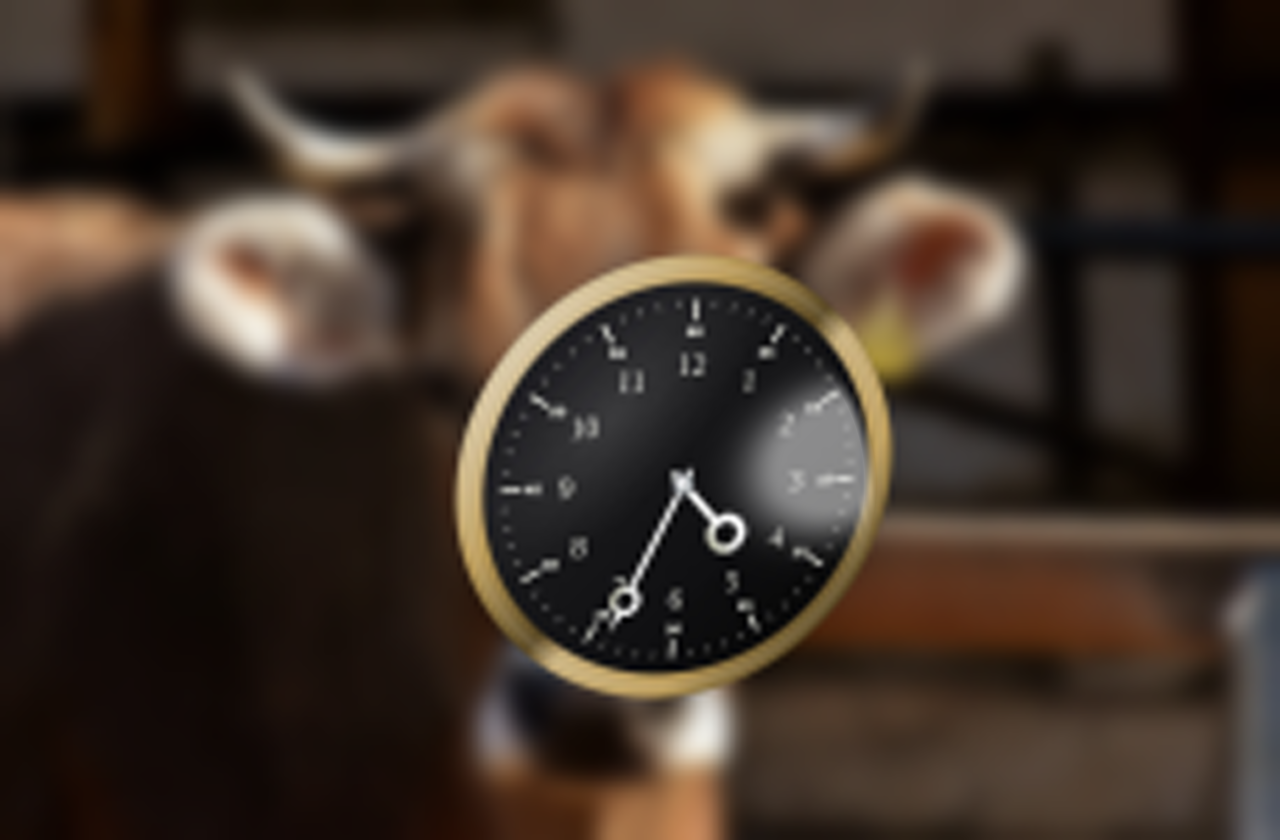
4:34
